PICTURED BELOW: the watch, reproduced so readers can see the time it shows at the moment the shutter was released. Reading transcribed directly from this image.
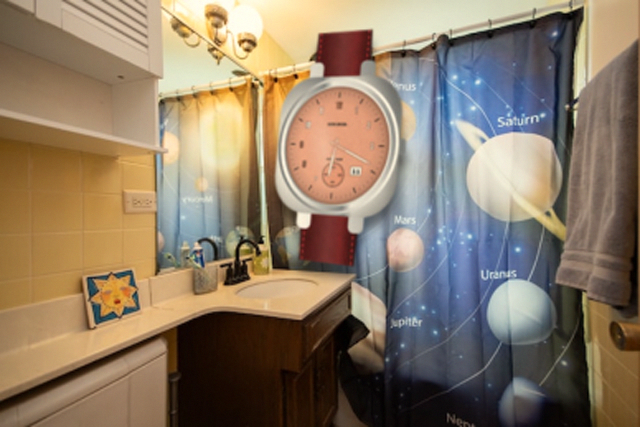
6:19
